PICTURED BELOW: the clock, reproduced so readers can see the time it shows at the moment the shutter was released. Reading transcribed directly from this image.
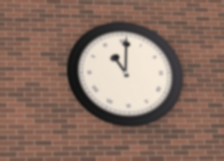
11:01
